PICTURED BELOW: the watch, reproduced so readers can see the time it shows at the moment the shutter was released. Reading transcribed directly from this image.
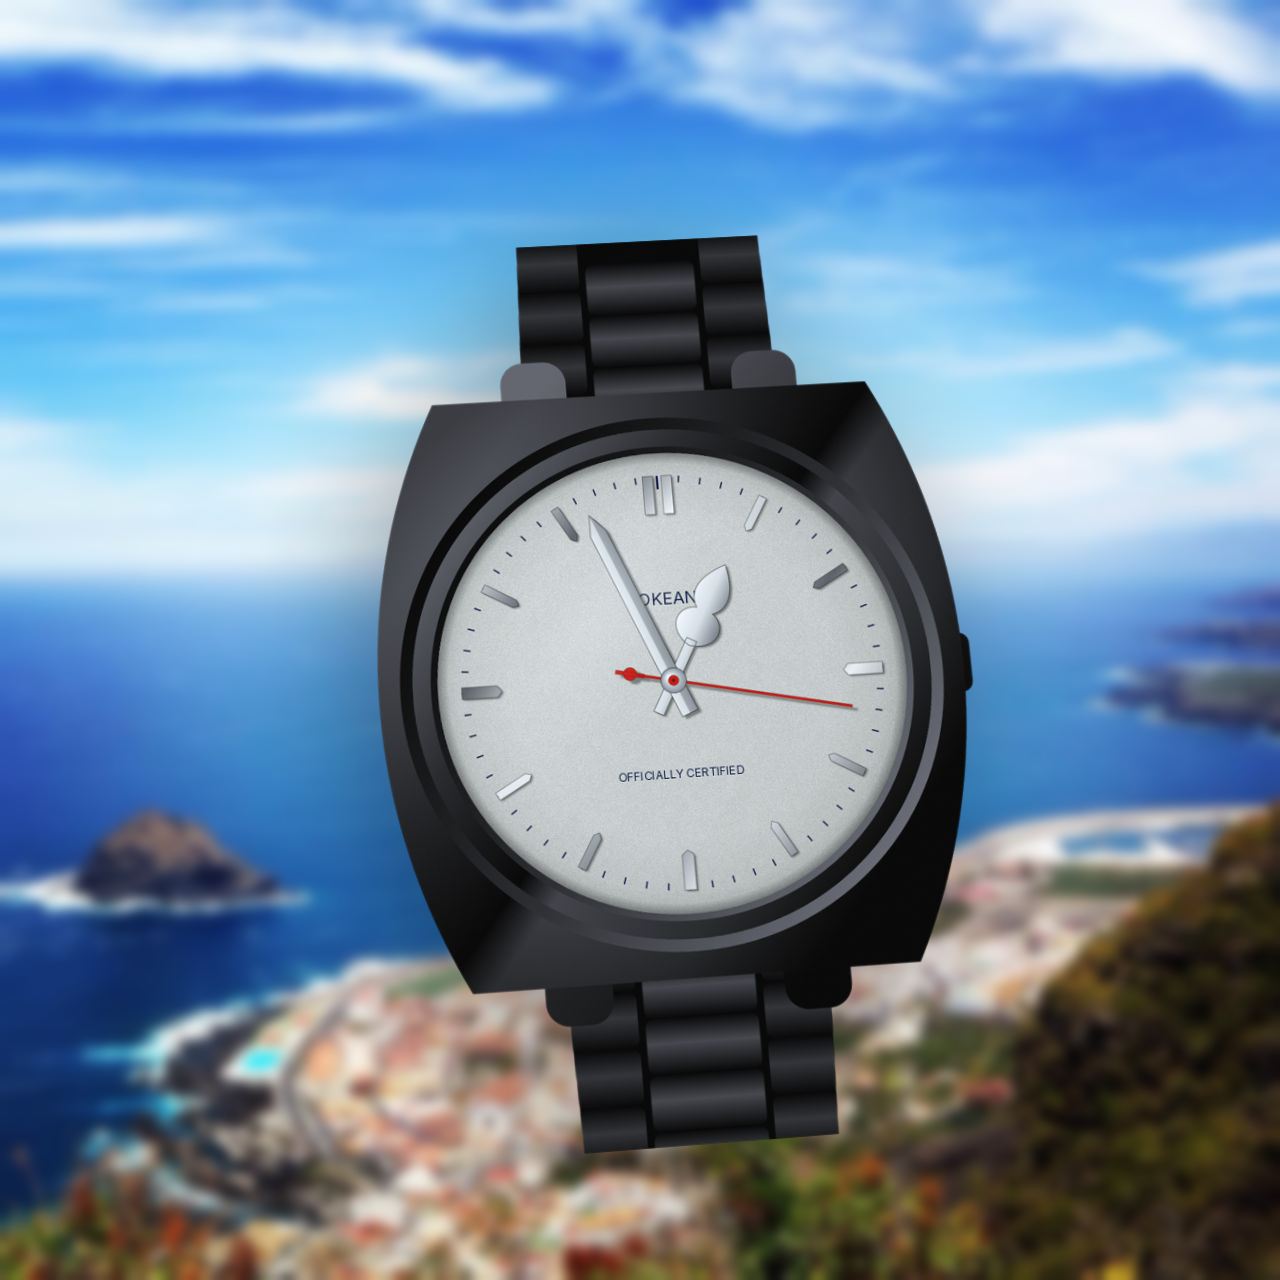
12:56:17
